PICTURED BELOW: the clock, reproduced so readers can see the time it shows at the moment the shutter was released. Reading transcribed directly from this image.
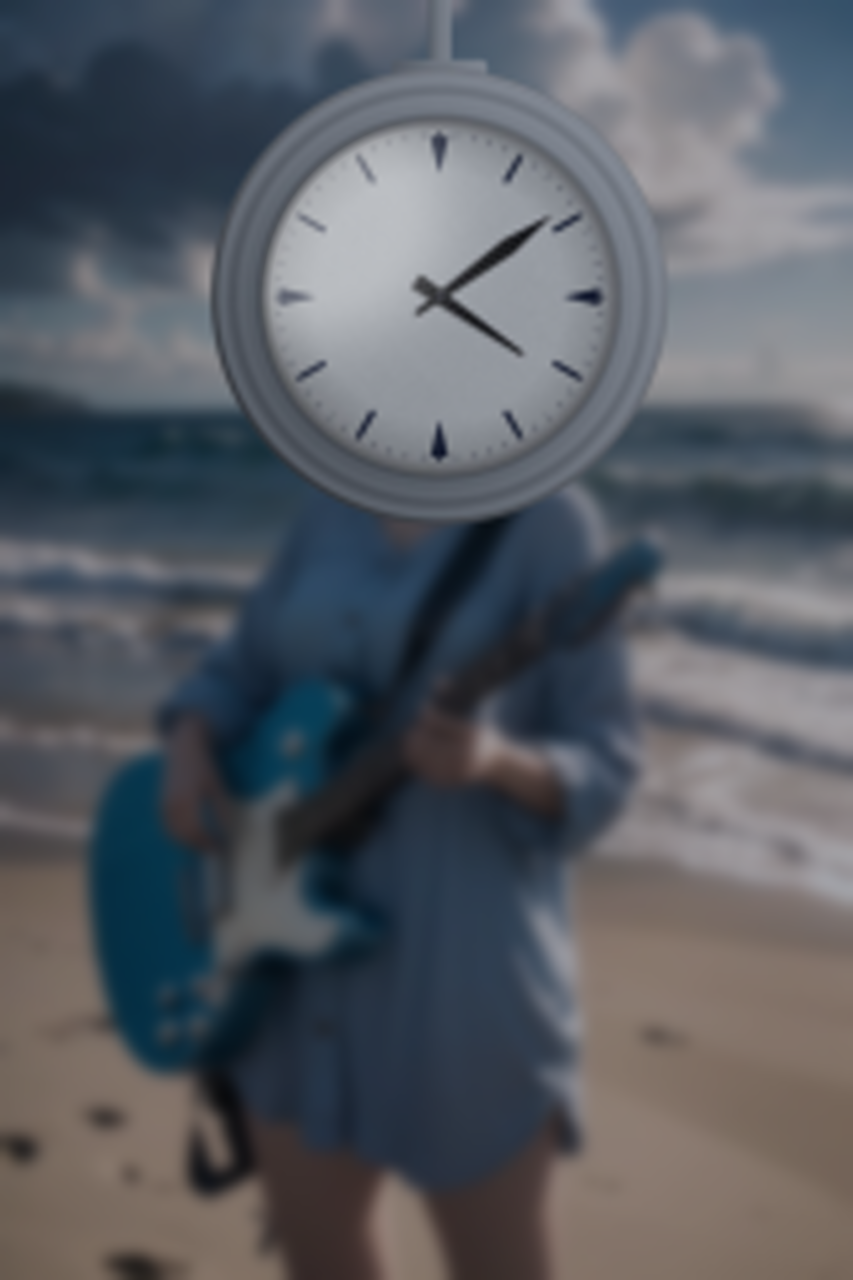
4:09
